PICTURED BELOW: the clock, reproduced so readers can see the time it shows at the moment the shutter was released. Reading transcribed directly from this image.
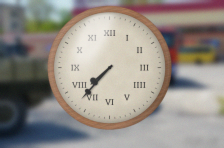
7:37
